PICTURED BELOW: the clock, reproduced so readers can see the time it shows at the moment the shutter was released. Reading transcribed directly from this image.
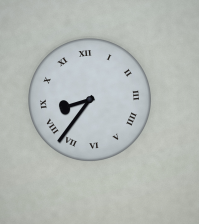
8:37
